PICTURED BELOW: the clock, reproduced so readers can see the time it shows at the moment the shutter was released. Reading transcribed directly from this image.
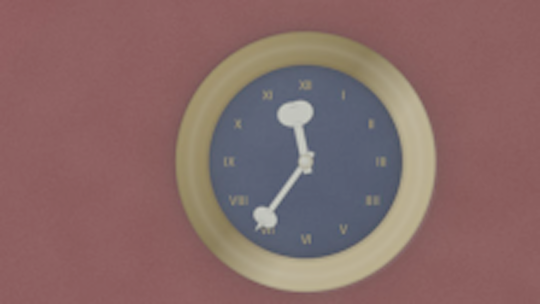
11:36
